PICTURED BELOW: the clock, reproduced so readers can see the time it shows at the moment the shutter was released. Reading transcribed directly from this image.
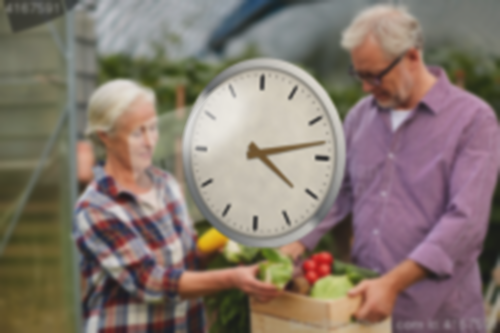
4:13
